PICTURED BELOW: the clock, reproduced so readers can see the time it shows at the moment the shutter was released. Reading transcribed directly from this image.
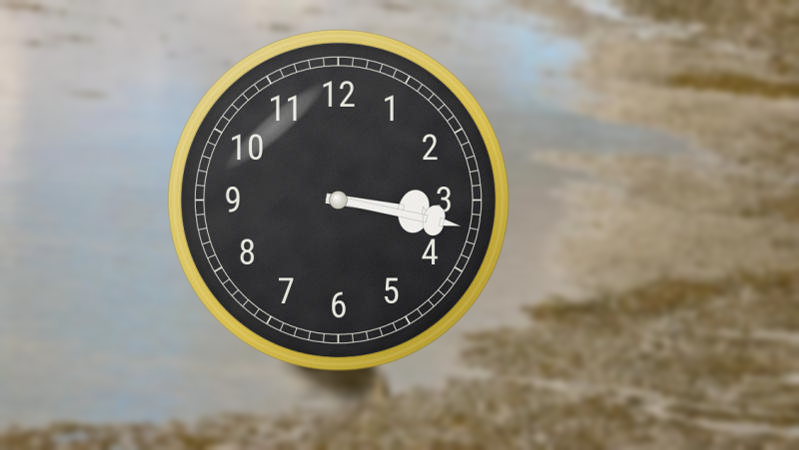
3:17
